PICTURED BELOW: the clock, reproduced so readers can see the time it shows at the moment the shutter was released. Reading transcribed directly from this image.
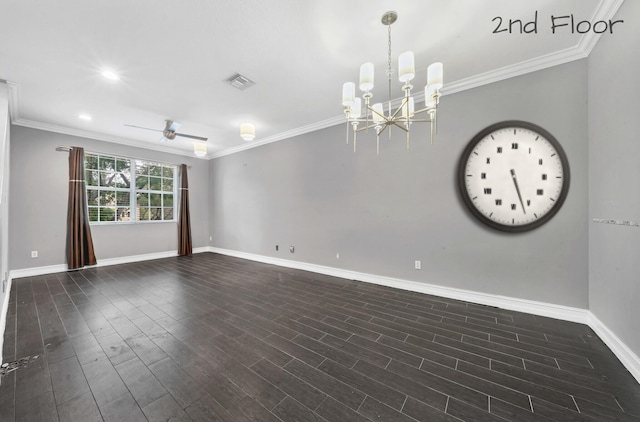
5:27
